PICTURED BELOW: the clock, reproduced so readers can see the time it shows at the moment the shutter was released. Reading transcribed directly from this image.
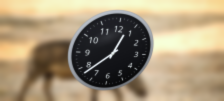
12:38
